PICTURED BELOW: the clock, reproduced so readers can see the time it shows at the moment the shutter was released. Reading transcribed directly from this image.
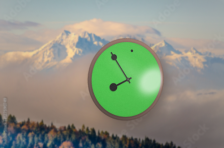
7:53
